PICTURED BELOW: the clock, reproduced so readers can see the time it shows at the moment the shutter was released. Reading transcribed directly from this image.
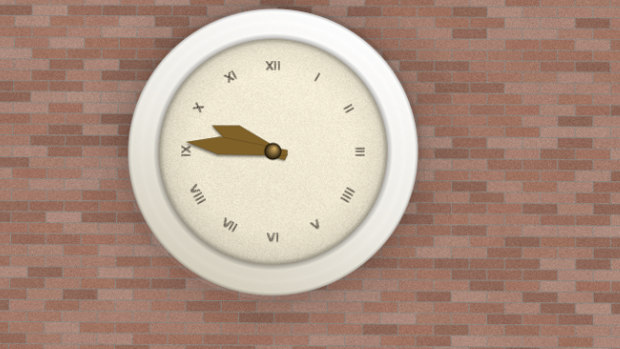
9:46
